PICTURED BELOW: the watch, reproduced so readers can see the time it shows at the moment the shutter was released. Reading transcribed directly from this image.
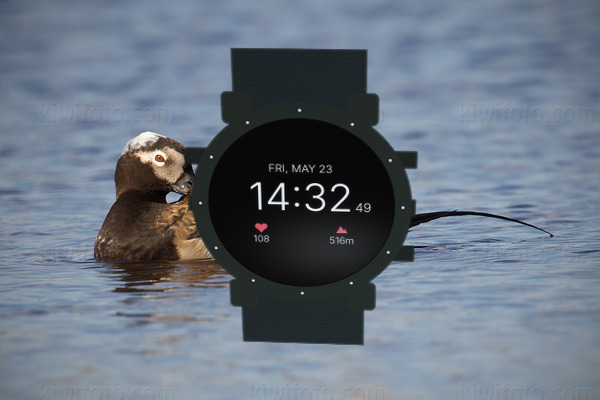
14:32:49
